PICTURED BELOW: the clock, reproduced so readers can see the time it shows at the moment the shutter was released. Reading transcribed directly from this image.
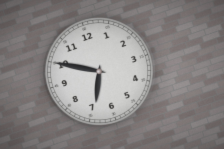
6:50
